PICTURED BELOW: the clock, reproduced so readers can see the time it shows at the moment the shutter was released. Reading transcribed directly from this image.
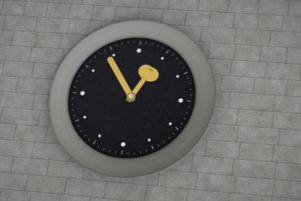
12:54
